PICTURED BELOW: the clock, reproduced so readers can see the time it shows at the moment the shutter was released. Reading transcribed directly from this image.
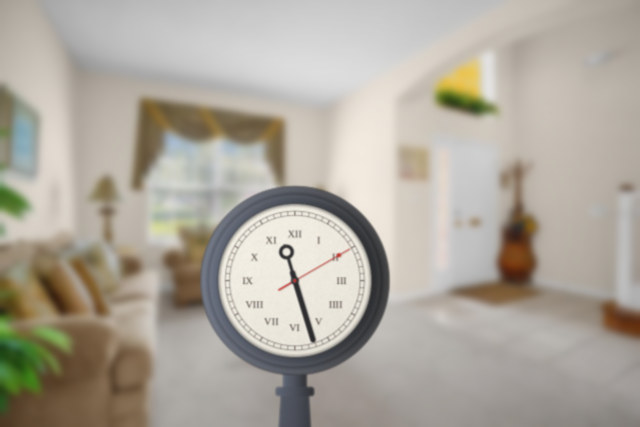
11:27:10
